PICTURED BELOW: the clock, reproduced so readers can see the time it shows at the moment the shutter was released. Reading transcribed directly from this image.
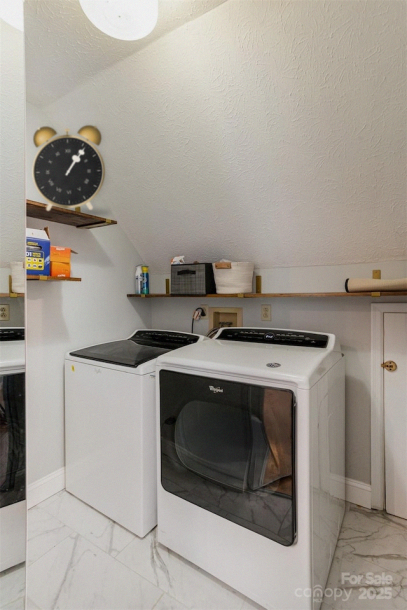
1:06
